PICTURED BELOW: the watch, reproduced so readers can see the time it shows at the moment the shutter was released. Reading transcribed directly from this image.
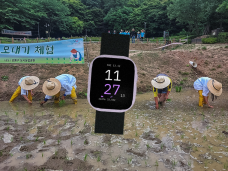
11:27
